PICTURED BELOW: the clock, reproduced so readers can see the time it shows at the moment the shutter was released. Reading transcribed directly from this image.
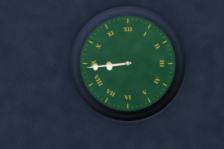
8:44
